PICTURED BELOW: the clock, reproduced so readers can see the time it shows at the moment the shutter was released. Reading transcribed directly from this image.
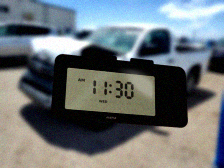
11:30
